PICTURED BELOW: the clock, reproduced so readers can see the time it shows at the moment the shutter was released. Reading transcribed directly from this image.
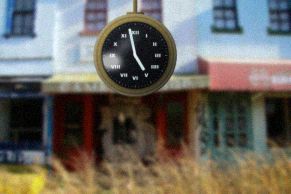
4:58
